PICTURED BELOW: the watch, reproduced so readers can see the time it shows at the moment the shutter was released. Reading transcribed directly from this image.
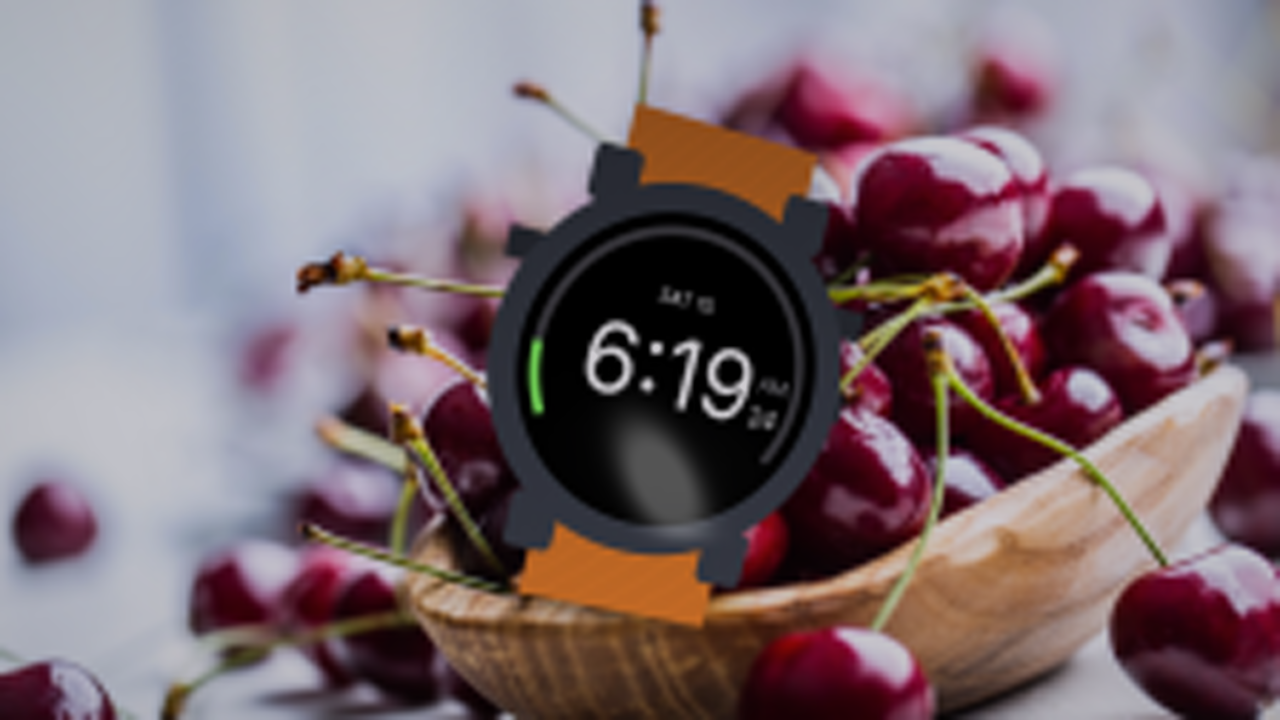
6:19
